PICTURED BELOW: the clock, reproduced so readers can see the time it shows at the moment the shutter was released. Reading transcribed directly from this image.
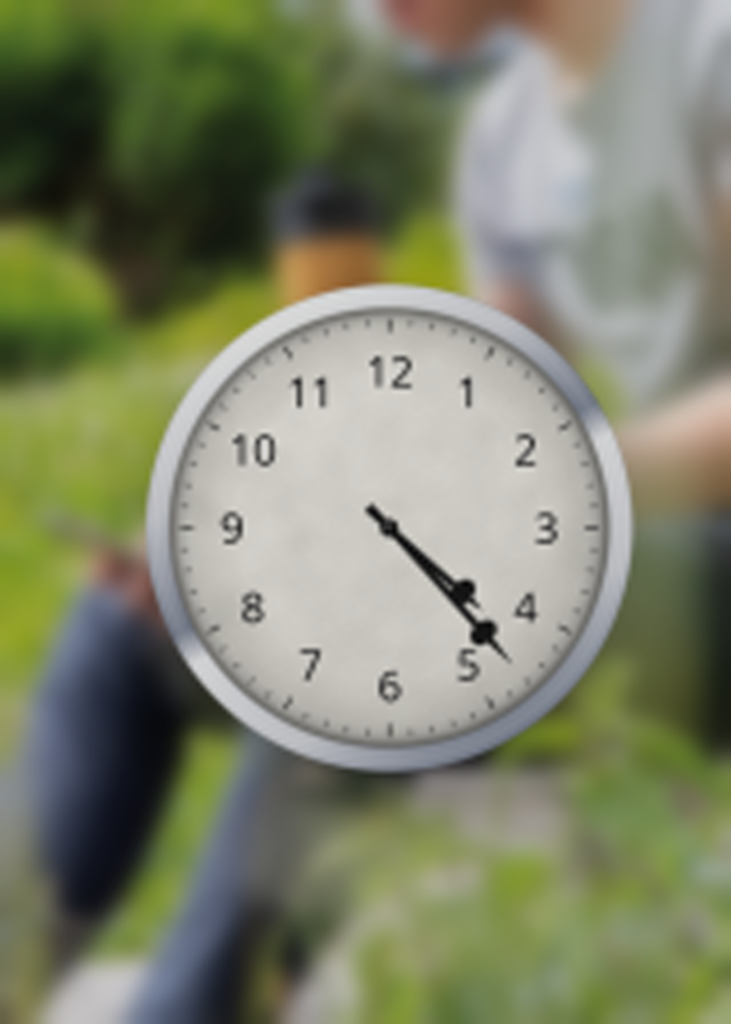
4:23
